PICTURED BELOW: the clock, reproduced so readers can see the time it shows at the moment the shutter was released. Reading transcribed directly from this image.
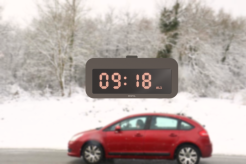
9:18
